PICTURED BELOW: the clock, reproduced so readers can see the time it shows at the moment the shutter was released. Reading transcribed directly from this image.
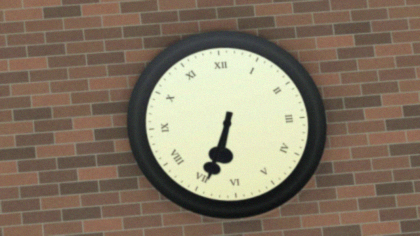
6:34
